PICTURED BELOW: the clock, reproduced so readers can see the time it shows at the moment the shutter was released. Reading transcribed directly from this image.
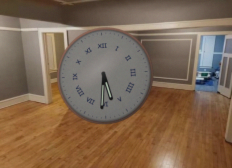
5:31
